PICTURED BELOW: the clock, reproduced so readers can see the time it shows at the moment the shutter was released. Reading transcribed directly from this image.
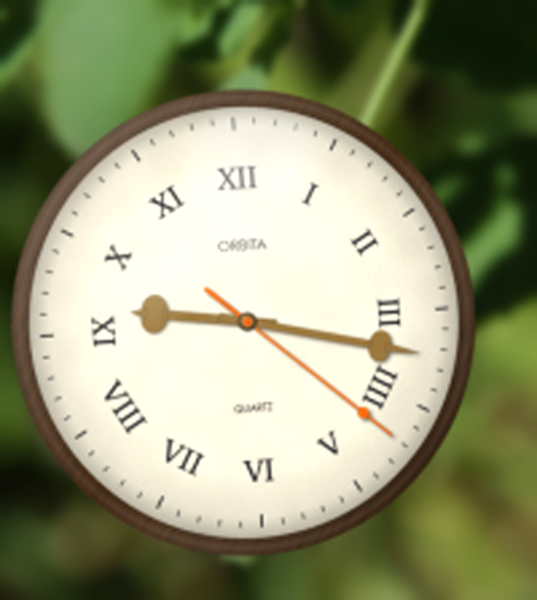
9:17:22
